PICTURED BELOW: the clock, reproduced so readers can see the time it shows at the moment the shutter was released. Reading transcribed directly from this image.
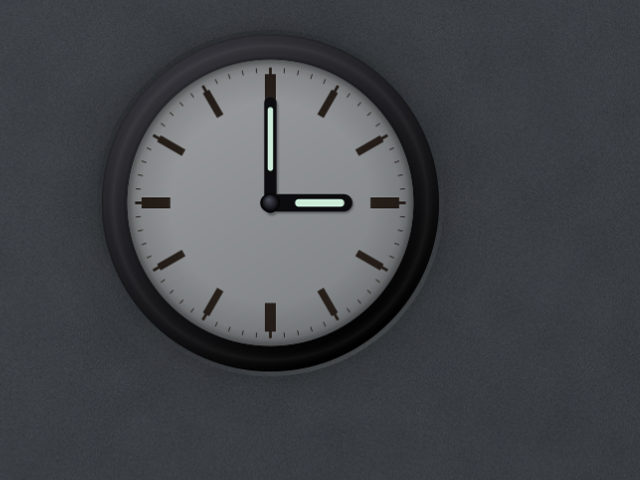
3:00
